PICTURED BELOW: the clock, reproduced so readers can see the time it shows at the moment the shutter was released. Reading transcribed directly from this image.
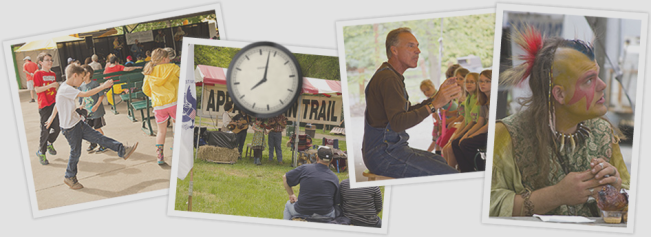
8:03
